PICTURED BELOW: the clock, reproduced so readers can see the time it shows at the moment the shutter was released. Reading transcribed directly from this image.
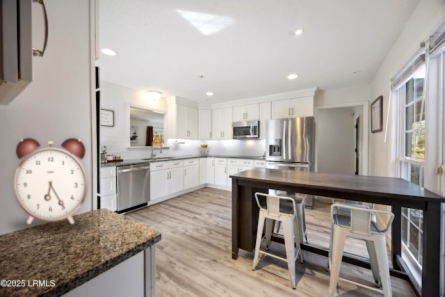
6:25
